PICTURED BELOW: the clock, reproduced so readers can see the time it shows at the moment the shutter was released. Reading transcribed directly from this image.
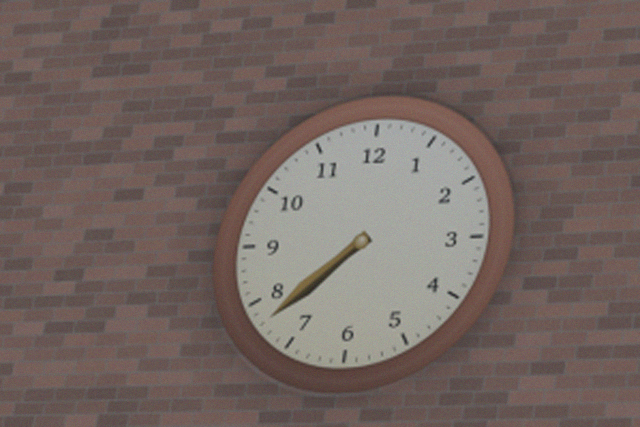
7:38
